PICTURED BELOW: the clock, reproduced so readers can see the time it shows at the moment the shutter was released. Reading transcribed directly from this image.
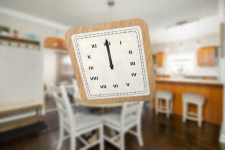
12:00
